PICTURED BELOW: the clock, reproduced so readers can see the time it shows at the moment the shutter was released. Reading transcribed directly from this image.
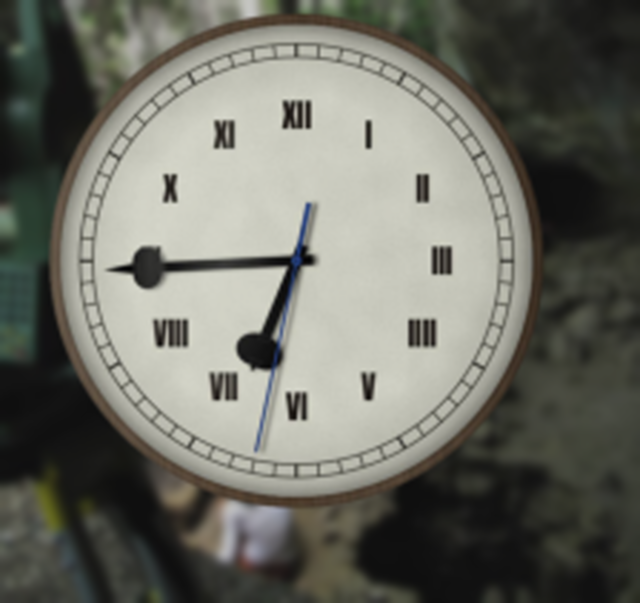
6:44:32
